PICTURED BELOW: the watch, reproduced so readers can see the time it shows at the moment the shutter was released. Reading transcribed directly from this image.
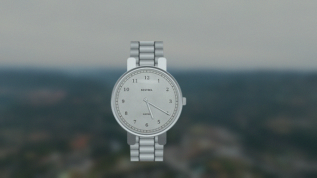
5:20
